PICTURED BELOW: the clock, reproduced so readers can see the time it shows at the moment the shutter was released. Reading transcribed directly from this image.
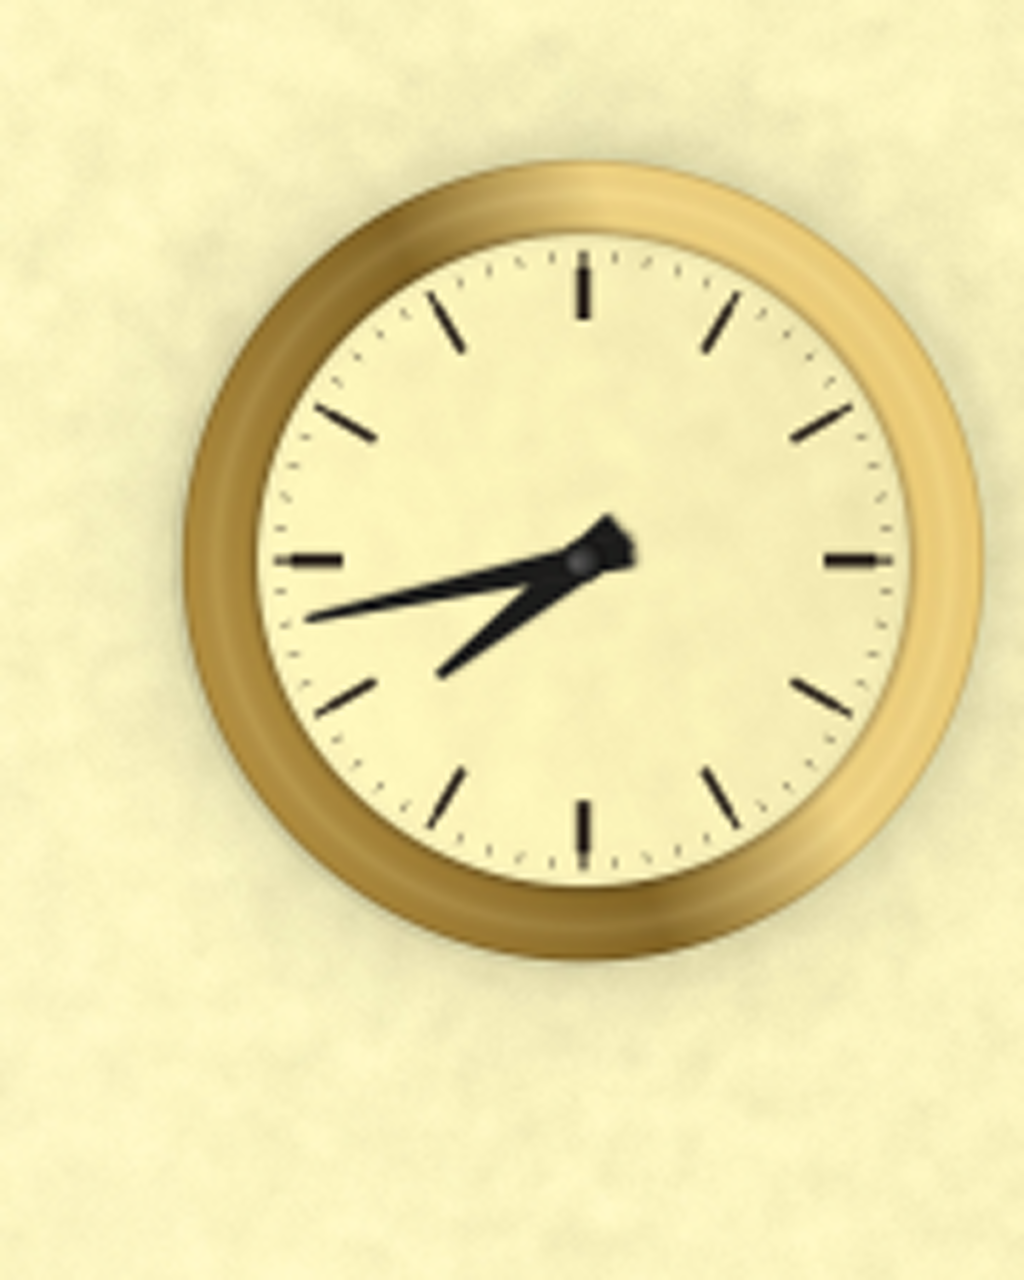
7:43
